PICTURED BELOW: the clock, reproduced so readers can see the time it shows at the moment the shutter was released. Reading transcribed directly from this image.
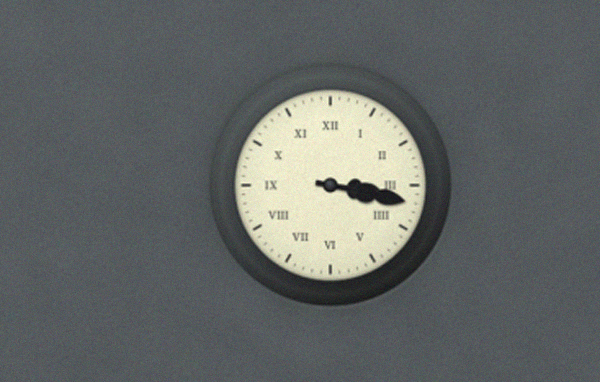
3:17
